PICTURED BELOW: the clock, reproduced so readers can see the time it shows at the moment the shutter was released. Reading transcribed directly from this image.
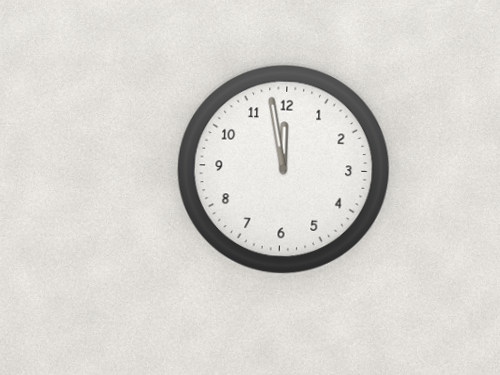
11:58
